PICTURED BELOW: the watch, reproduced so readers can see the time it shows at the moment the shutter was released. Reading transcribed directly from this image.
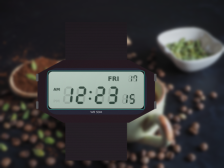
12:23:15
